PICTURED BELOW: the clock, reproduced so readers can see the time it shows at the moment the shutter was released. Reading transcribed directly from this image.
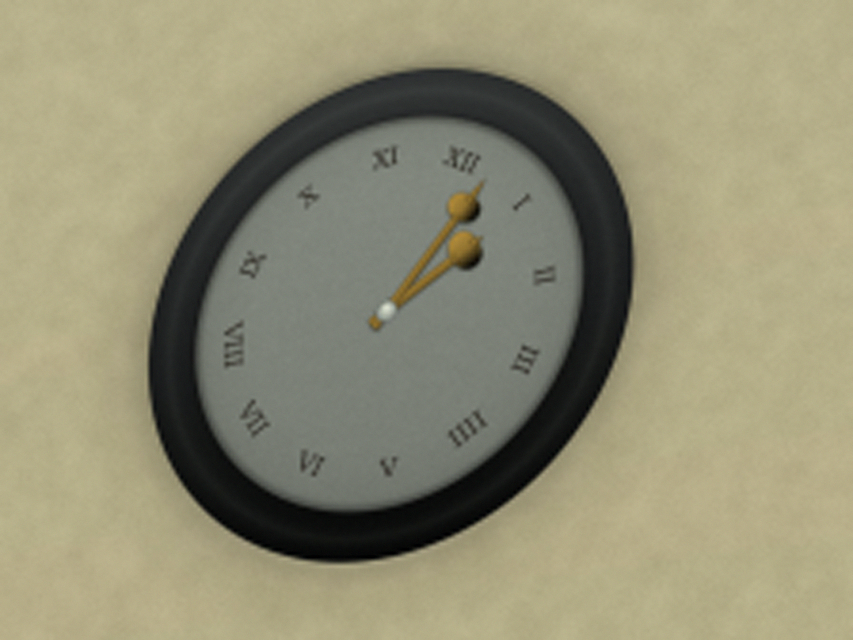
1:02
